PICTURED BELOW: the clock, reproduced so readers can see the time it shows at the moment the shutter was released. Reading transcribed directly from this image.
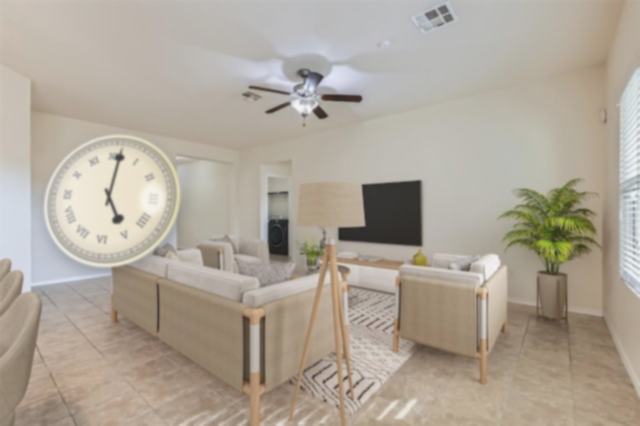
5:01
